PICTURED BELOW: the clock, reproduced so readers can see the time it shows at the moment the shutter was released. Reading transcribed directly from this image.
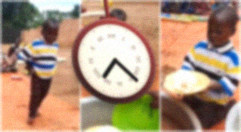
7:23
